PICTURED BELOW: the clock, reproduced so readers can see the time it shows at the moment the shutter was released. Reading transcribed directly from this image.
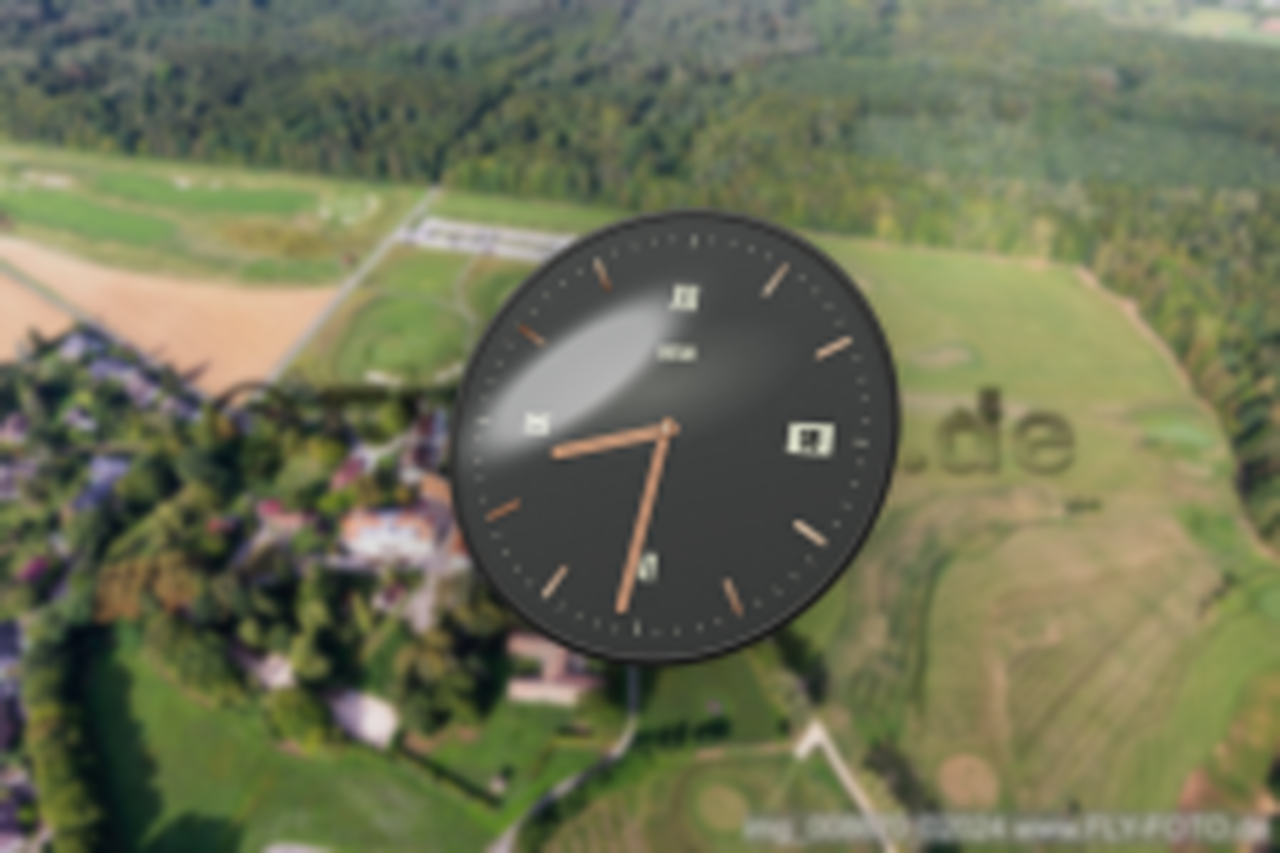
8:31
